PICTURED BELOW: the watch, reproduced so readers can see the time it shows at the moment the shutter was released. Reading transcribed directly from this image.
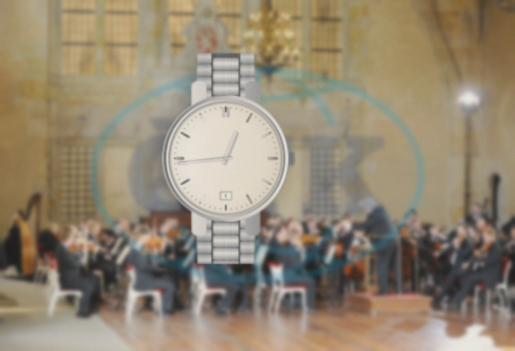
12:44
